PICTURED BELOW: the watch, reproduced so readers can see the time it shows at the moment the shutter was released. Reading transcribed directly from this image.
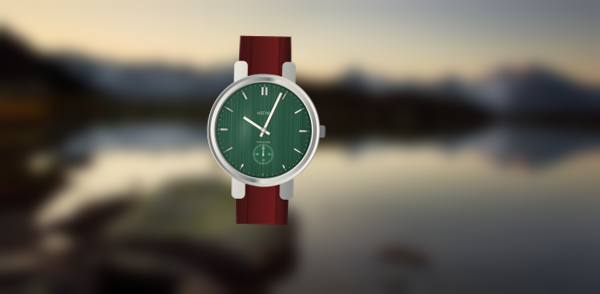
10:04
